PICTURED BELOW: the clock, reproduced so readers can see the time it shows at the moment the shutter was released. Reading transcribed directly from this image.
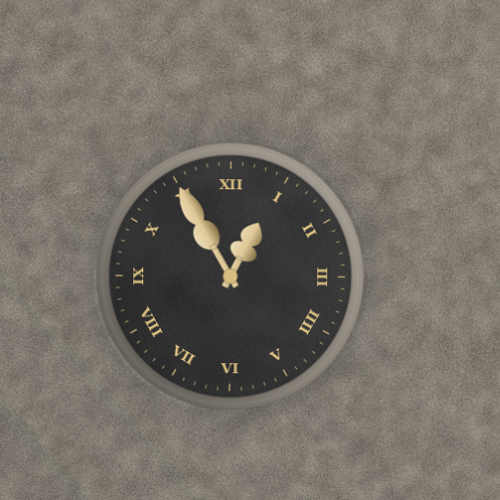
12:55
